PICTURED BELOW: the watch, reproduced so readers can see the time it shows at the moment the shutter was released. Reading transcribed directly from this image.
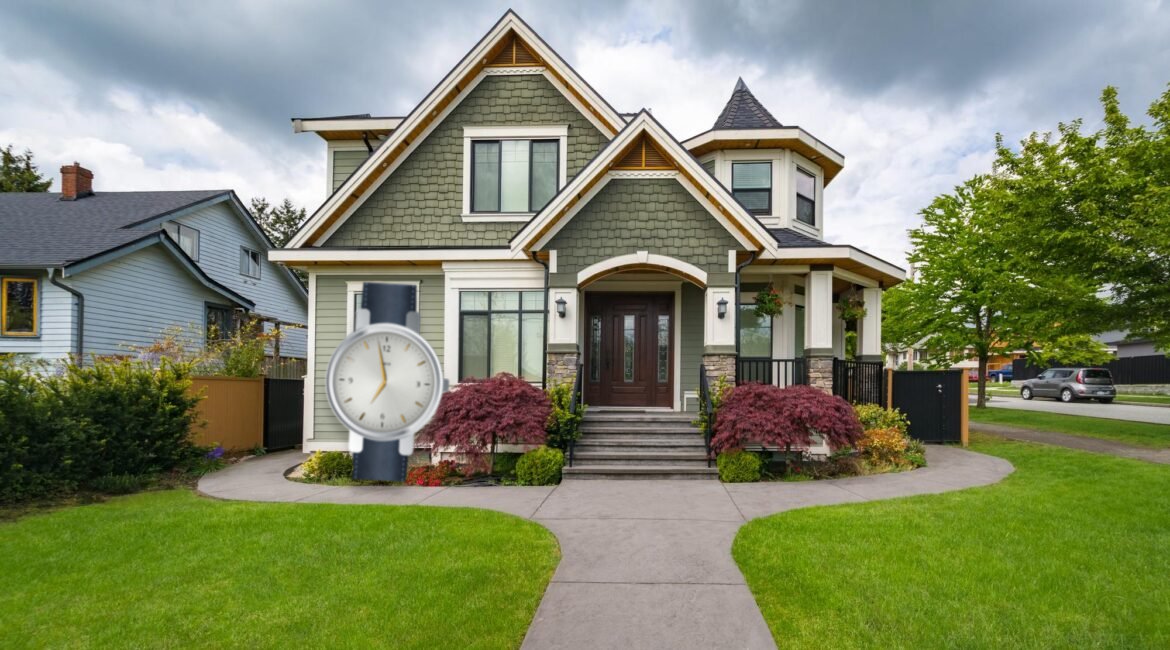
6:58
